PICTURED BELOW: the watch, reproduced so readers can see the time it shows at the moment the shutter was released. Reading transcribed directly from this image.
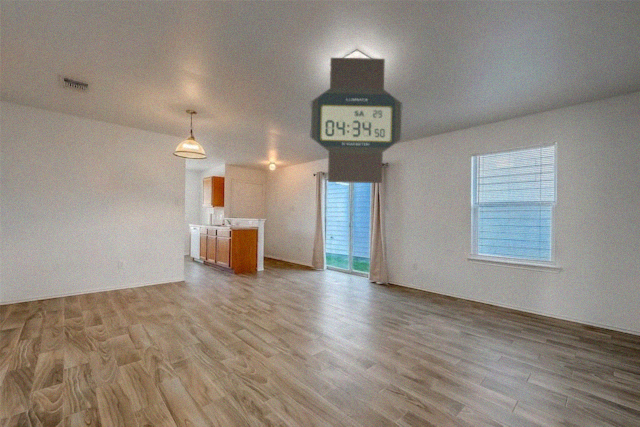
4:34
